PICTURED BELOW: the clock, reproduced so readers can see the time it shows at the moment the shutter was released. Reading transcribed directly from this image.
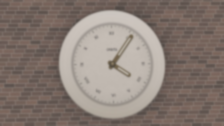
4:06
